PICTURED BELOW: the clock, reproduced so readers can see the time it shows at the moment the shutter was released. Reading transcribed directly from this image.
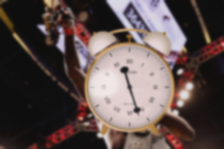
11:27
